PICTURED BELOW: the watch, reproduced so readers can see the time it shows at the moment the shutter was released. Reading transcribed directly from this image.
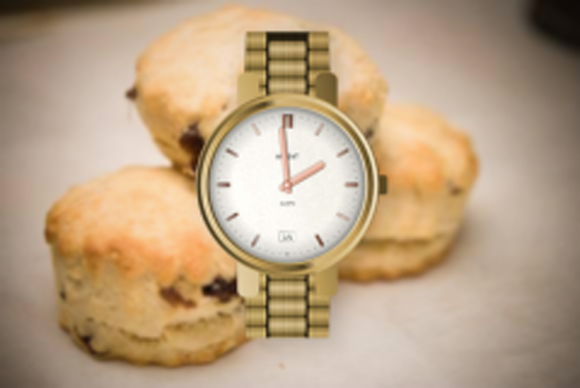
1:59
